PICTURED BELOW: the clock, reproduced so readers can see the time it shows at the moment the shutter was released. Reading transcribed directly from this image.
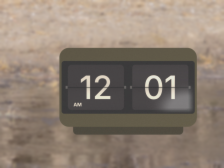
12:01
